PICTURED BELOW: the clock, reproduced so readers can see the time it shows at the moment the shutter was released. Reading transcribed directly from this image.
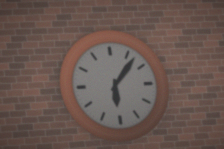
6:07
